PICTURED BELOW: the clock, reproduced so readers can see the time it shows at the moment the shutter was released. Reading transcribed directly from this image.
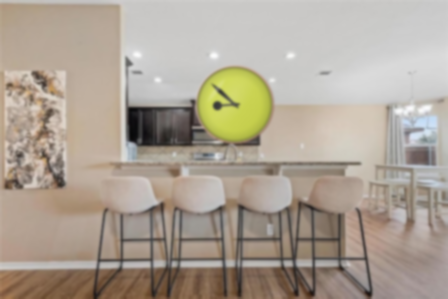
8:52
